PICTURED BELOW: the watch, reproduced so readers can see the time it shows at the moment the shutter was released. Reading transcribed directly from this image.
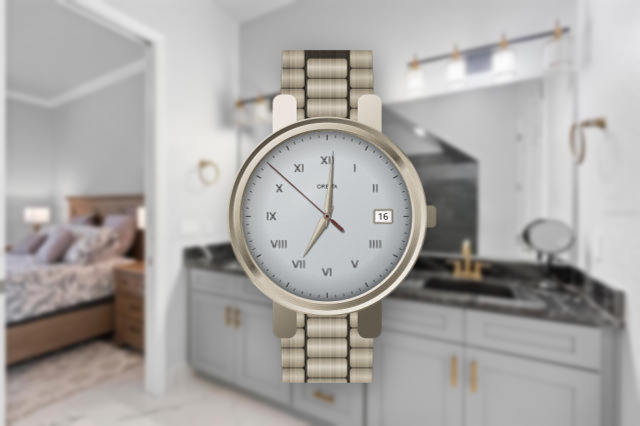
7:00:52
